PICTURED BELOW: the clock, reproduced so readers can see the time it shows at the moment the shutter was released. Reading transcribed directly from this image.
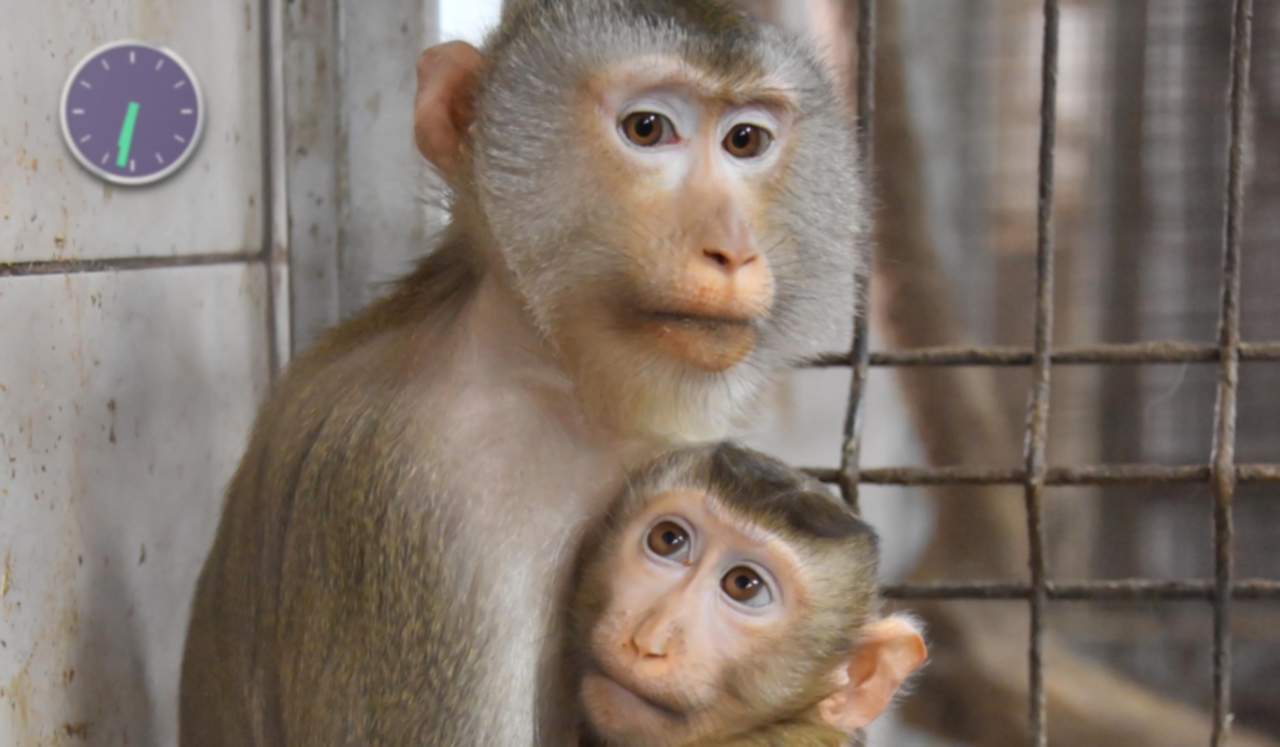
6:32
